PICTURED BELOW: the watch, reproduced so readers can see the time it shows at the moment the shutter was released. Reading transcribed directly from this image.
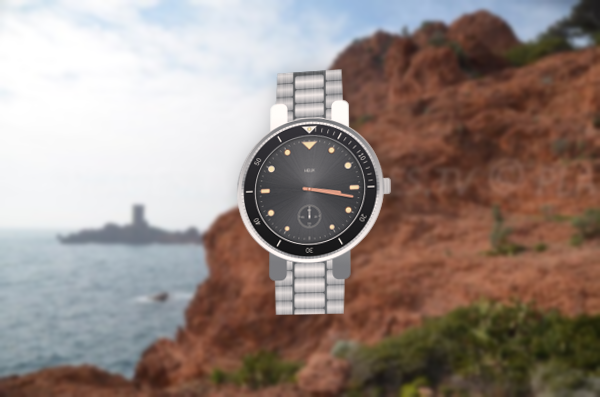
3:17
